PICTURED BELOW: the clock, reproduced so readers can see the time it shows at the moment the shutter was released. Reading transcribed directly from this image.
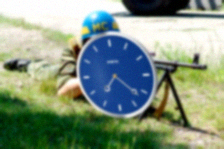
7:22
